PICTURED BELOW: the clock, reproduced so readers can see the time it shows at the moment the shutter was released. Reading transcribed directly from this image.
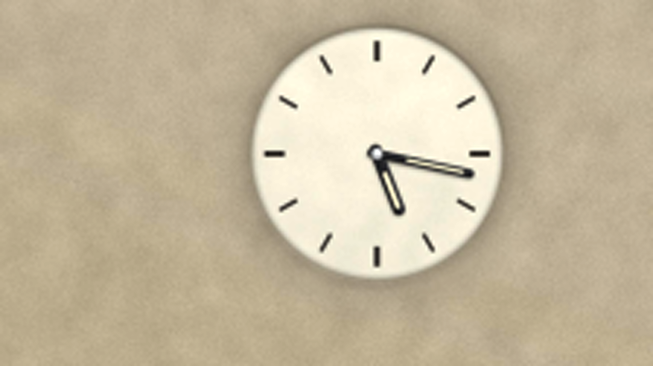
5:17
